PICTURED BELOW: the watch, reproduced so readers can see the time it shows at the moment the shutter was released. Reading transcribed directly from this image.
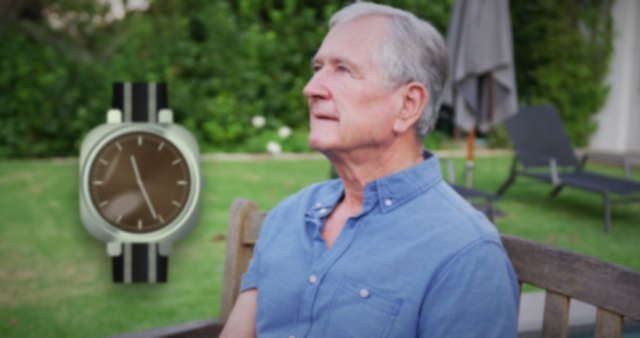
11:26
